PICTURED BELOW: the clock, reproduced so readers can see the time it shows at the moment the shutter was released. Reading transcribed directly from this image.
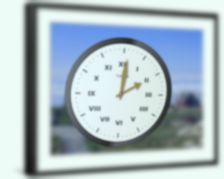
2:01
